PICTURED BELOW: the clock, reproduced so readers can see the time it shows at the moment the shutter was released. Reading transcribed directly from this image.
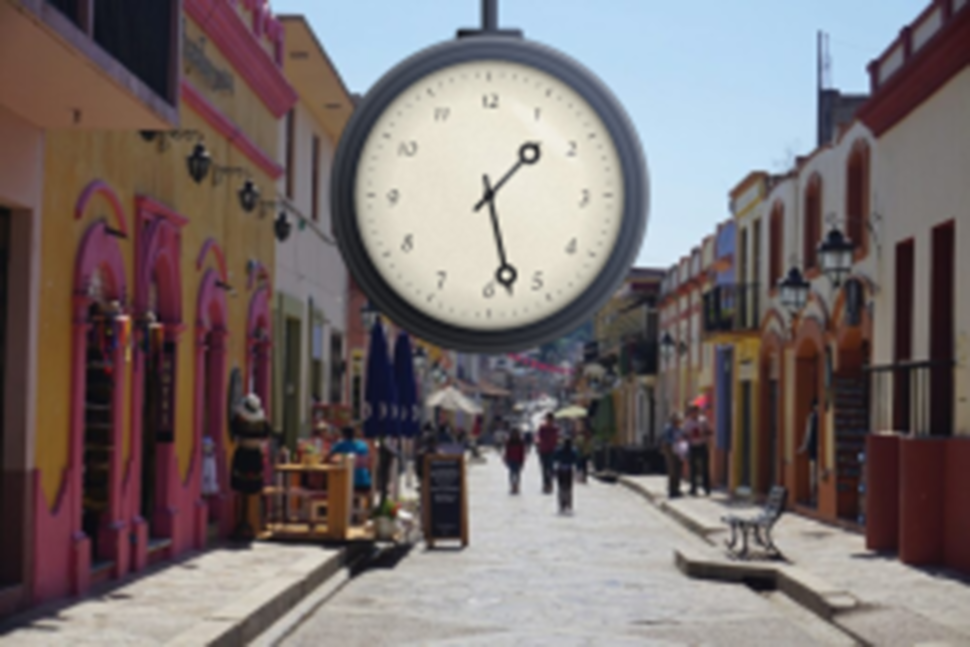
1:28
